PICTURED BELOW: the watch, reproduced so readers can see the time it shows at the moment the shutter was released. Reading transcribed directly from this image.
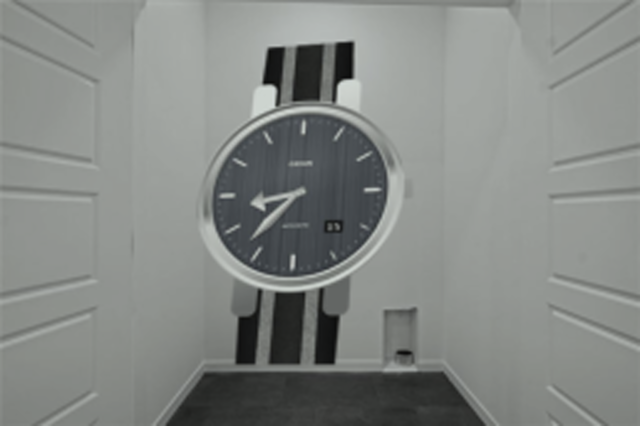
8:37
